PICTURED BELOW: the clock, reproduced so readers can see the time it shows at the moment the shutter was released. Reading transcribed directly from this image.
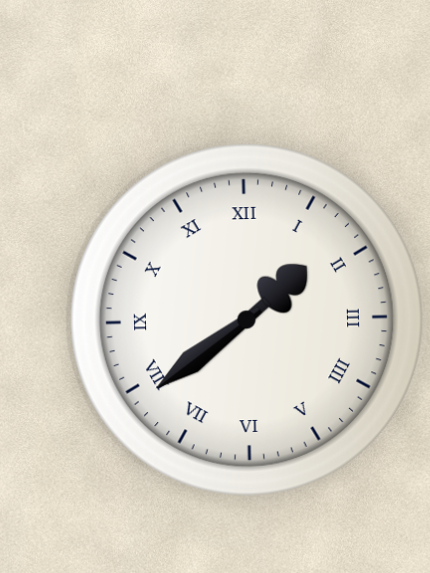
1:39
